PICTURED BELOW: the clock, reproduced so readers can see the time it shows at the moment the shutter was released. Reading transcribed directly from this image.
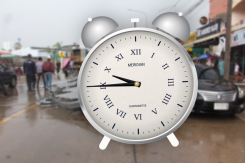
9:45
